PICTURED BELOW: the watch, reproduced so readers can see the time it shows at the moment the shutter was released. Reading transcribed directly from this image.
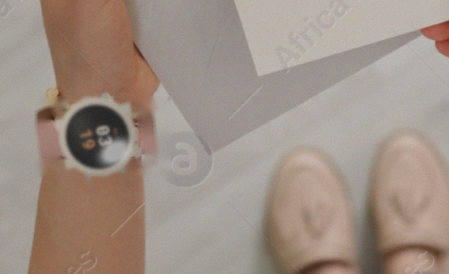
3:19
